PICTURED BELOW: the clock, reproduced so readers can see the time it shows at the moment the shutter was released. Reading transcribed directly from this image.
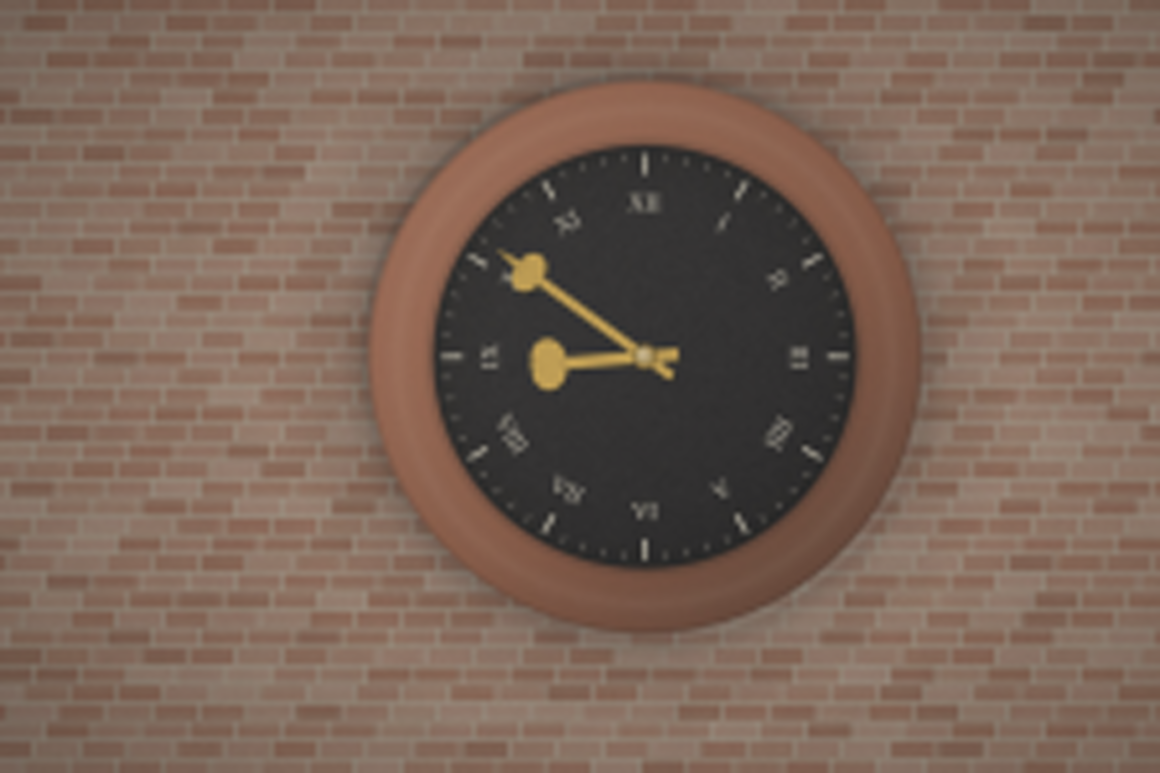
8:51
